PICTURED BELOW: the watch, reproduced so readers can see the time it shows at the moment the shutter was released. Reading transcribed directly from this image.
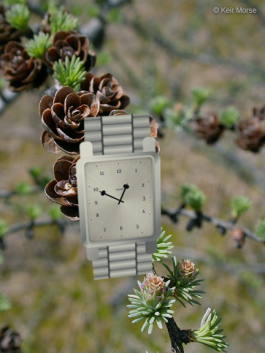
12:50
